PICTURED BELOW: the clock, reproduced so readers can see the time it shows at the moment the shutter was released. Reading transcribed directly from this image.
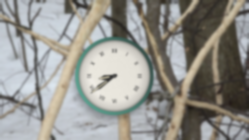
8:39
